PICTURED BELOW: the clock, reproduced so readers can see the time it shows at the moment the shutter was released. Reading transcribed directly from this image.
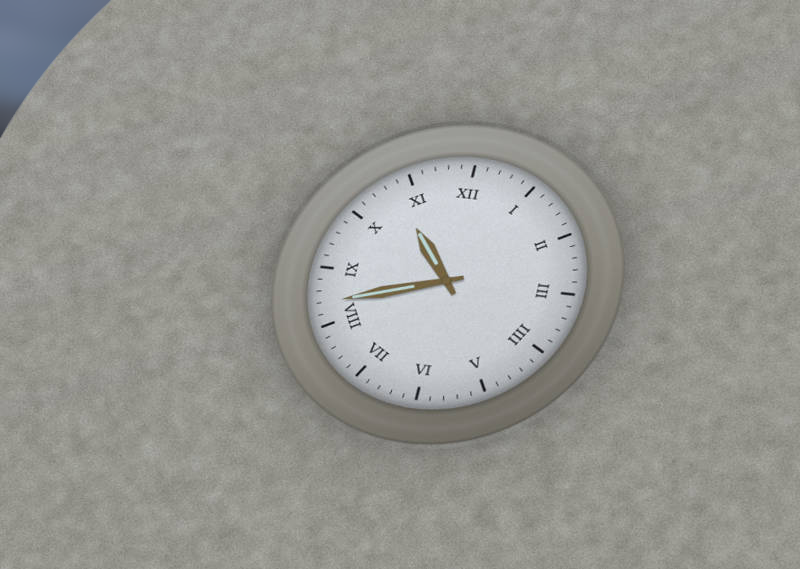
10:42
